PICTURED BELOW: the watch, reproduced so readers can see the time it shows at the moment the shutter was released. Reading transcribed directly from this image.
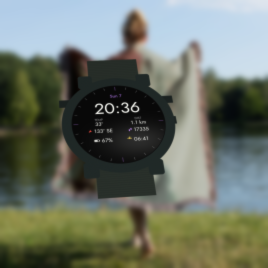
20:36
